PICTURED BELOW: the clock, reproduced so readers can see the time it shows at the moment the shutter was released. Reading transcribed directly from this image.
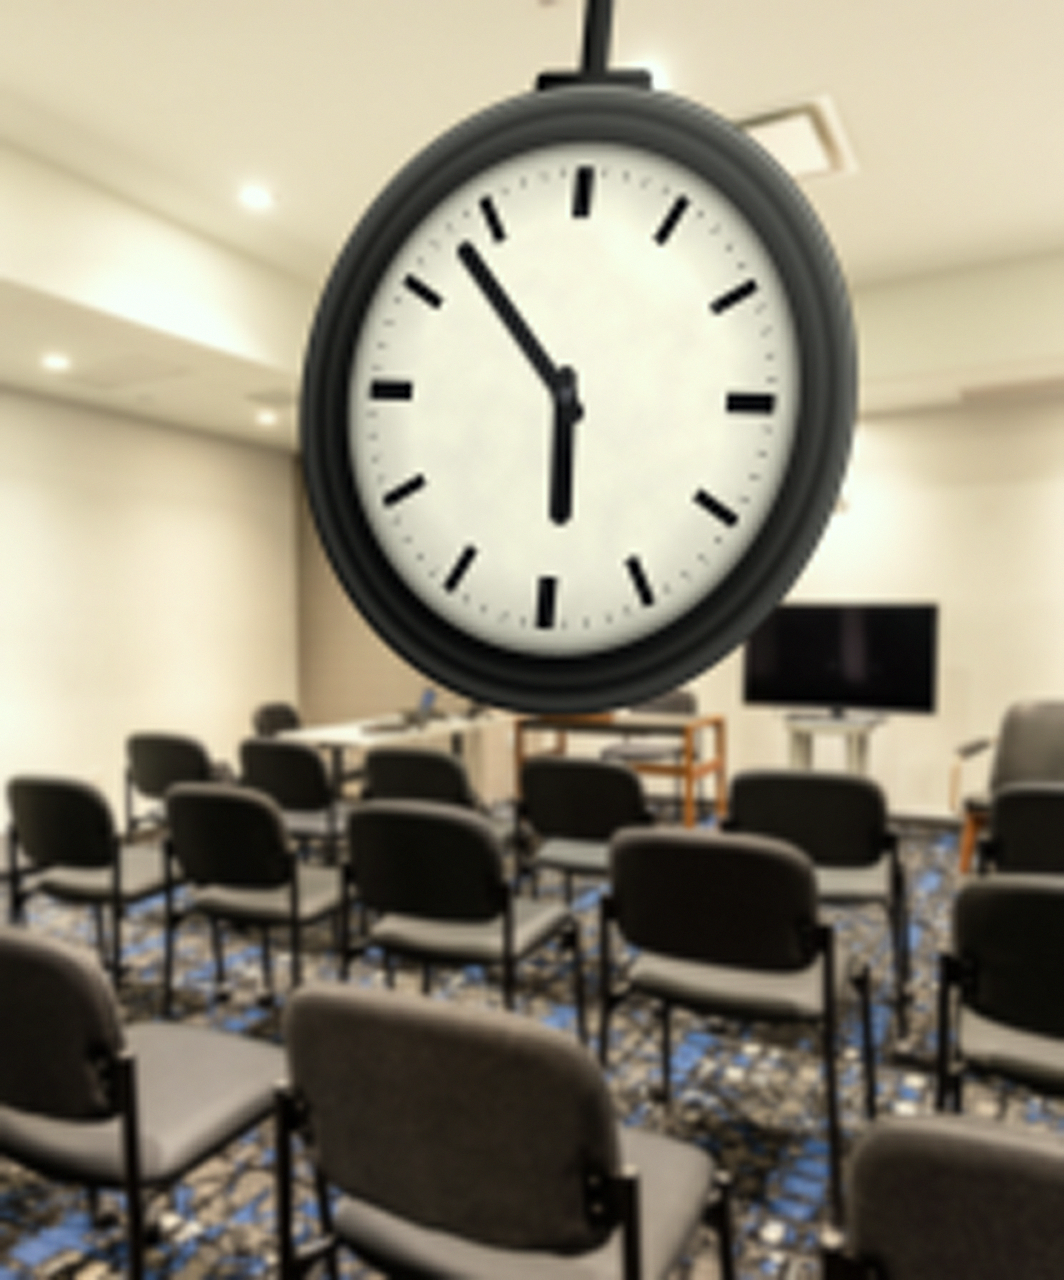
5:53
